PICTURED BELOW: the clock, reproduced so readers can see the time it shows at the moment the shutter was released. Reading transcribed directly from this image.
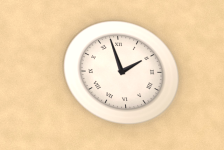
1:58
